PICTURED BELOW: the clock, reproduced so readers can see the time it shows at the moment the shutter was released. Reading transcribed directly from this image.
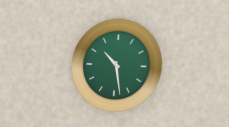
10:28
